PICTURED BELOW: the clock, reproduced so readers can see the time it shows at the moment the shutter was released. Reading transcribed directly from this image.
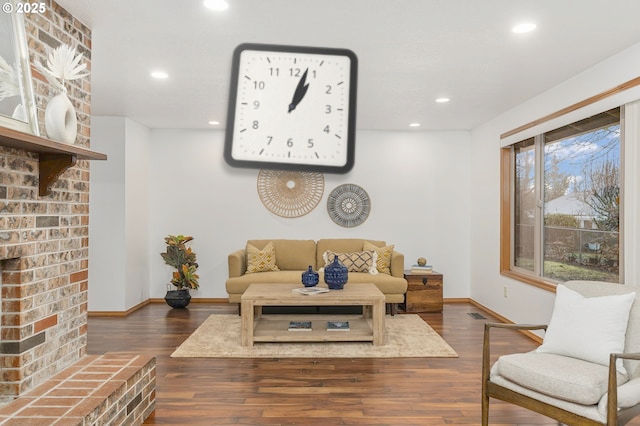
1:03
